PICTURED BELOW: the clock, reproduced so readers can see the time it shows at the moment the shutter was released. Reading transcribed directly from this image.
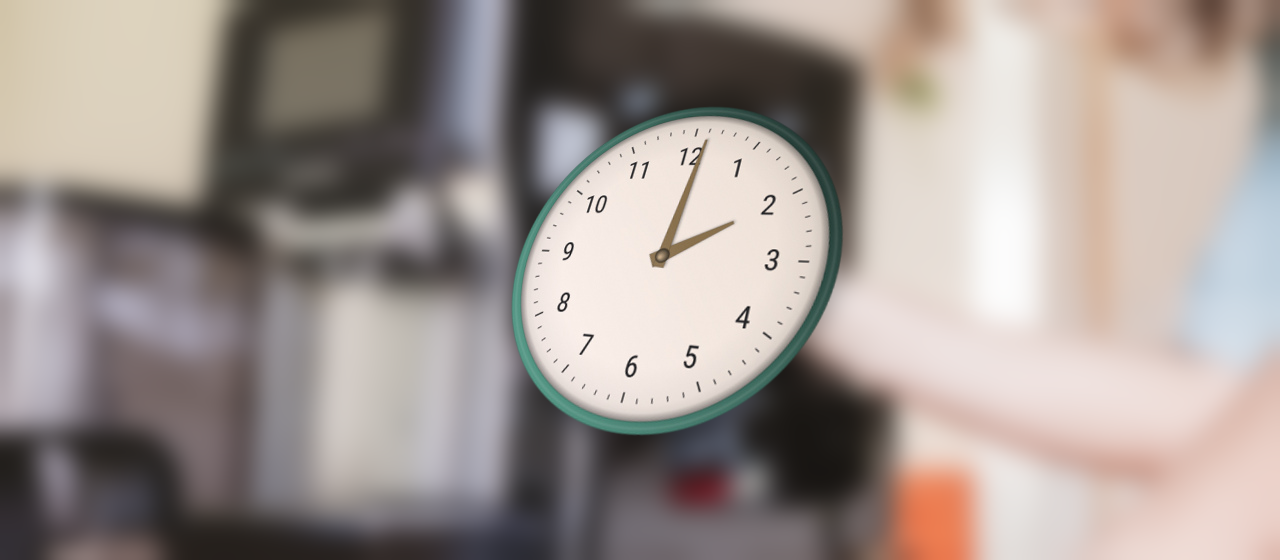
2:01
